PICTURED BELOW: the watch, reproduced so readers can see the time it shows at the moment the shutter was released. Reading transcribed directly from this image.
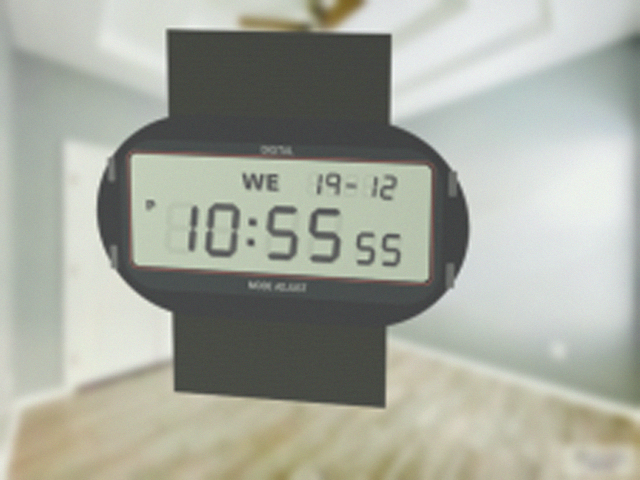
10:55:55
